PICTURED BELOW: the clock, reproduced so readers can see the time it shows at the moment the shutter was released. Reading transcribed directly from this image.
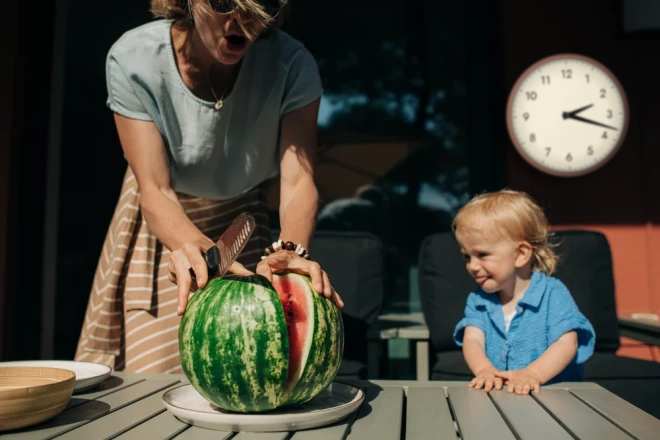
2:18
